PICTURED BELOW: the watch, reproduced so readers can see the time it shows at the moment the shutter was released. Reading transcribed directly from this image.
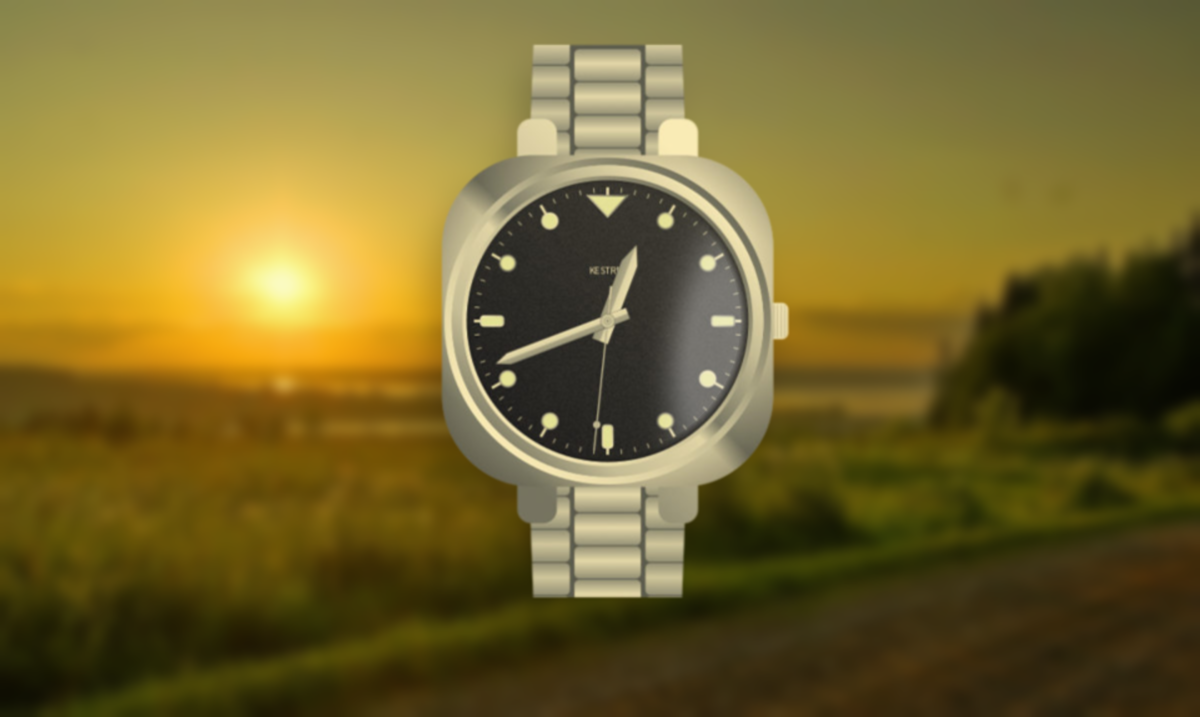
12:41:31
